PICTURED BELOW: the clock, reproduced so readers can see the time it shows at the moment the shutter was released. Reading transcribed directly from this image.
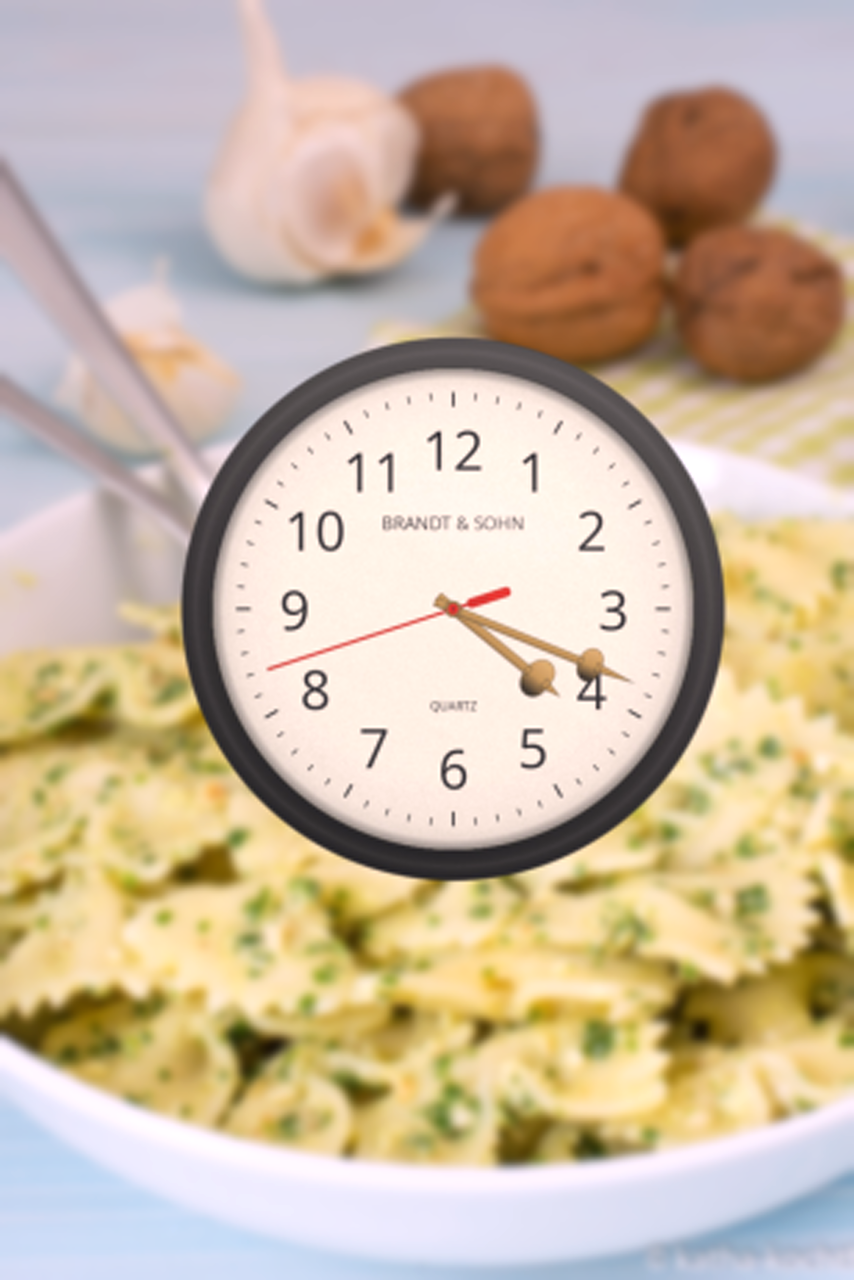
4:18:42
